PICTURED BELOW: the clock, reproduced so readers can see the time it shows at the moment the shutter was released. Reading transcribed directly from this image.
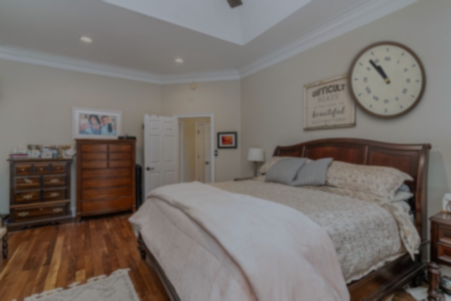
10:53
